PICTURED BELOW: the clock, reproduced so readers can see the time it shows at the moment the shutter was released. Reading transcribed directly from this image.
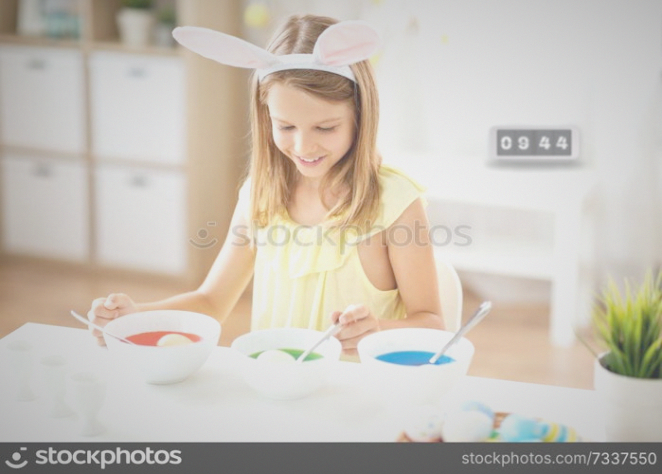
9:44
